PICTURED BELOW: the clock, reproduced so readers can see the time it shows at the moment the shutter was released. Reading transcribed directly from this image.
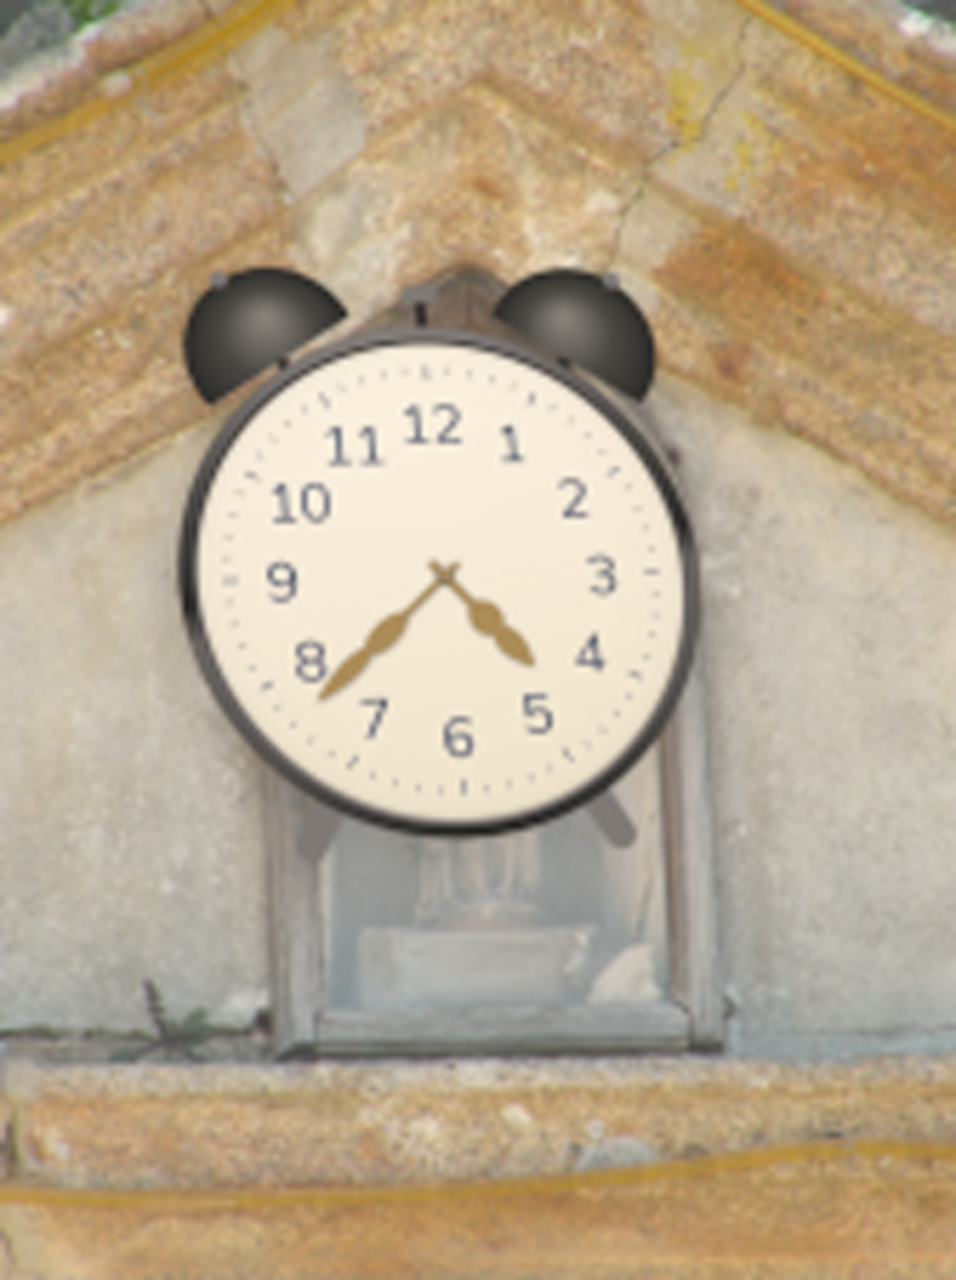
4:38
